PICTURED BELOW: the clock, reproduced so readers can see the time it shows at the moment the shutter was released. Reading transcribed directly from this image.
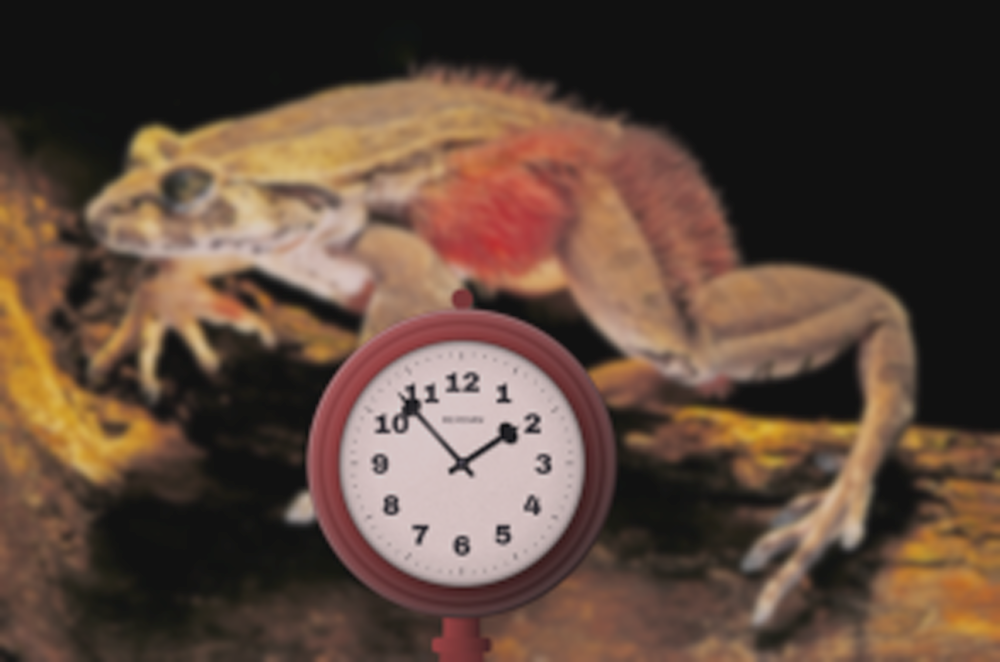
1:53
